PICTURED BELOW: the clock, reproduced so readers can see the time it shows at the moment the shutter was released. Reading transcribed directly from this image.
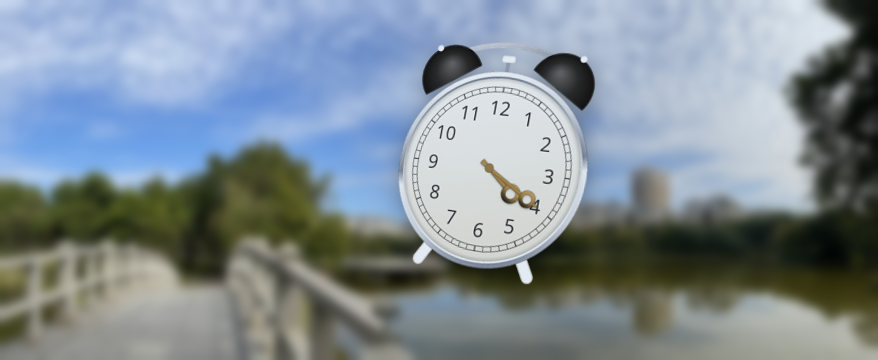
4:20
